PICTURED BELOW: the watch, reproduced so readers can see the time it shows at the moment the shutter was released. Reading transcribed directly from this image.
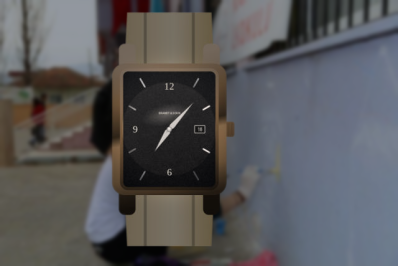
7:07
